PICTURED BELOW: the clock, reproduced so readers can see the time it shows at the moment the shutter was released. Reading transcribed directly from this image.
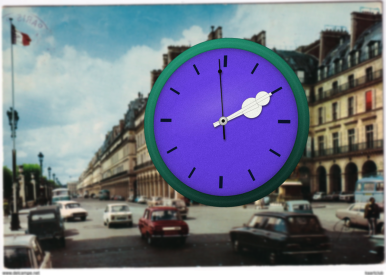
2:09:59
